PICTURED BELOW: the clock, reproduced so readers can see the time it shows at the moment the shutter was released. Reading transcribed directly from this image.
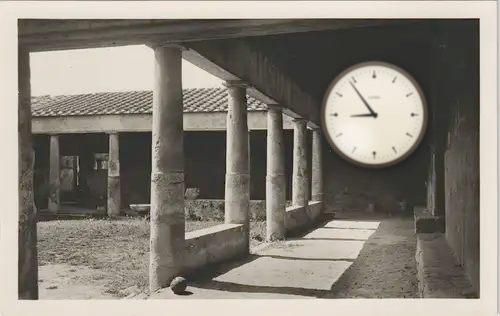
8:54
